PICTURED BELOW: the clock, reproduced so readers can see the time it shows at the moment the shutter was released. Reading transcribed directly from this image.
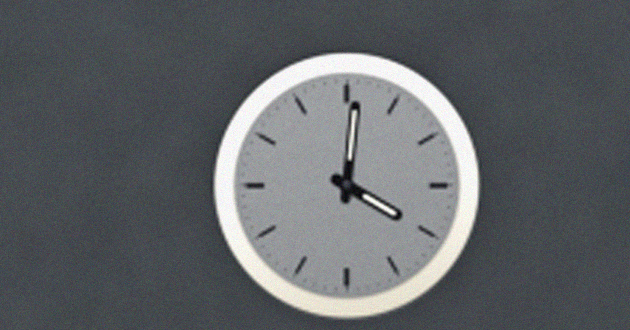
4:01
